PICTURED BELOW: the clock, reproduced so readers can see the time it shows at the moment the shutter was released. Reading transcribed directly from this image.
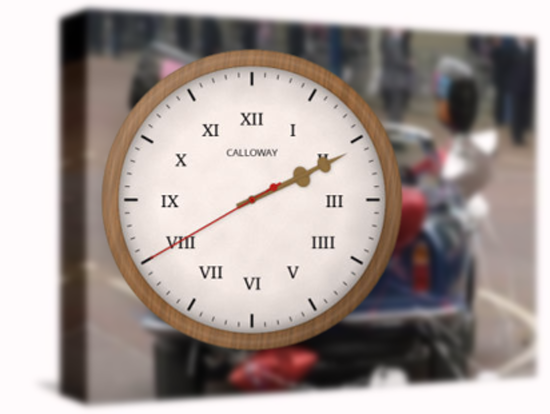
2:10:40
